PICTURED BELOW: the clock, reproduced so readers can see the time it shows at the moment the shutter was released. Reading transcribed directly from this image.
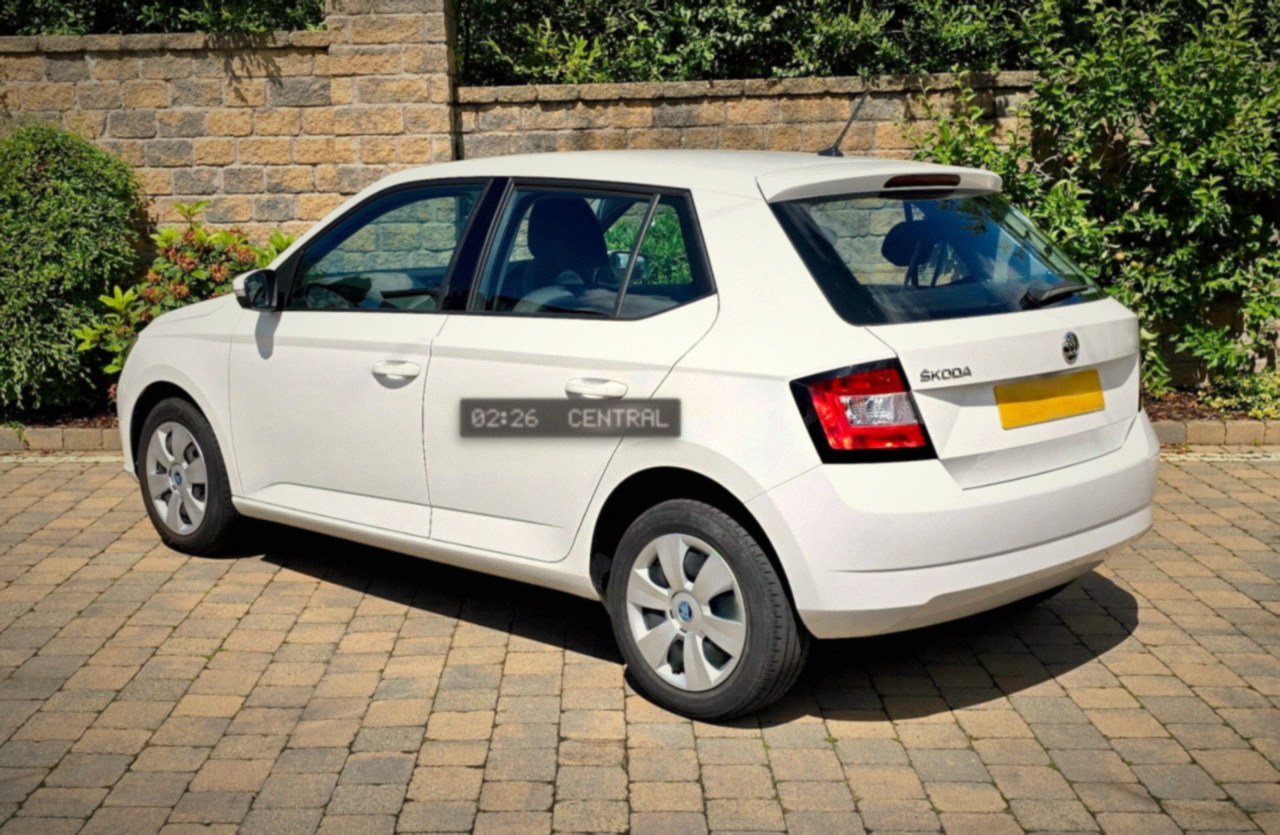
2:26
